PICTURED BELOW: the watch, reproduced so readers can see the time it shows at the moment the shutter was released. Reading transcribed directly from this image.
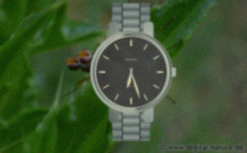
6:27
